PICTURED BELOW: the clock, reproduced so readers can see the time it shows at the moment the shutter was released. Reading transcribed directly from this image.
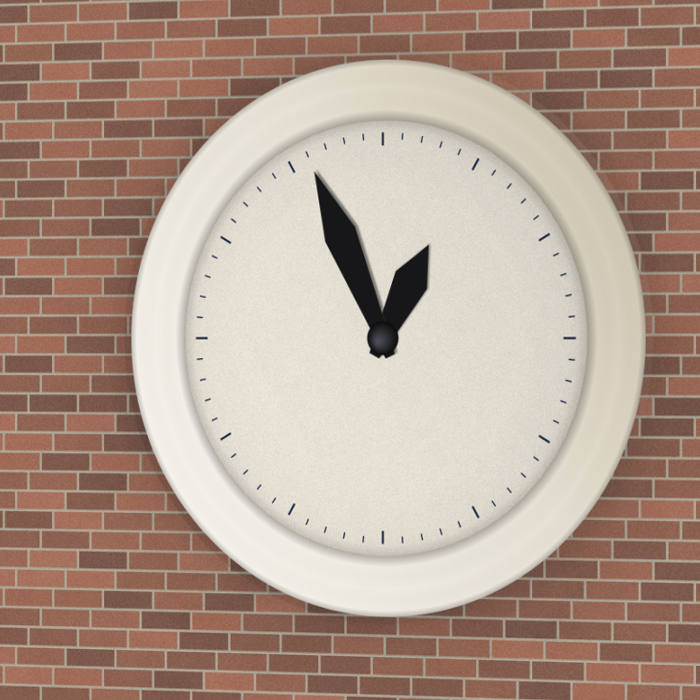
12:56
